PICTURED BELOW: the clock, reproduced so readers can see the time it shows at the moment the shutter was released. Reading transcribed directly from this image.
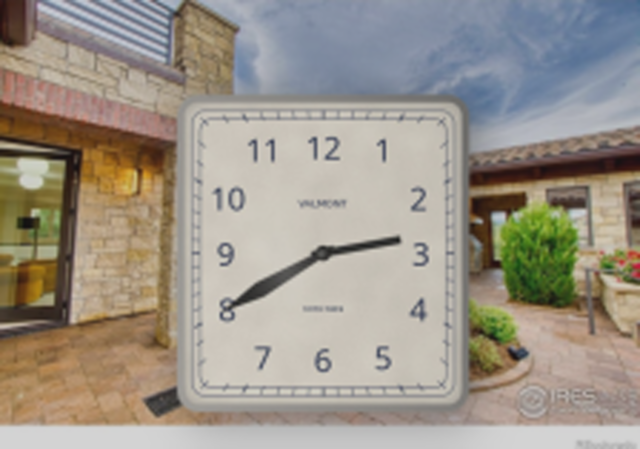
2:40
